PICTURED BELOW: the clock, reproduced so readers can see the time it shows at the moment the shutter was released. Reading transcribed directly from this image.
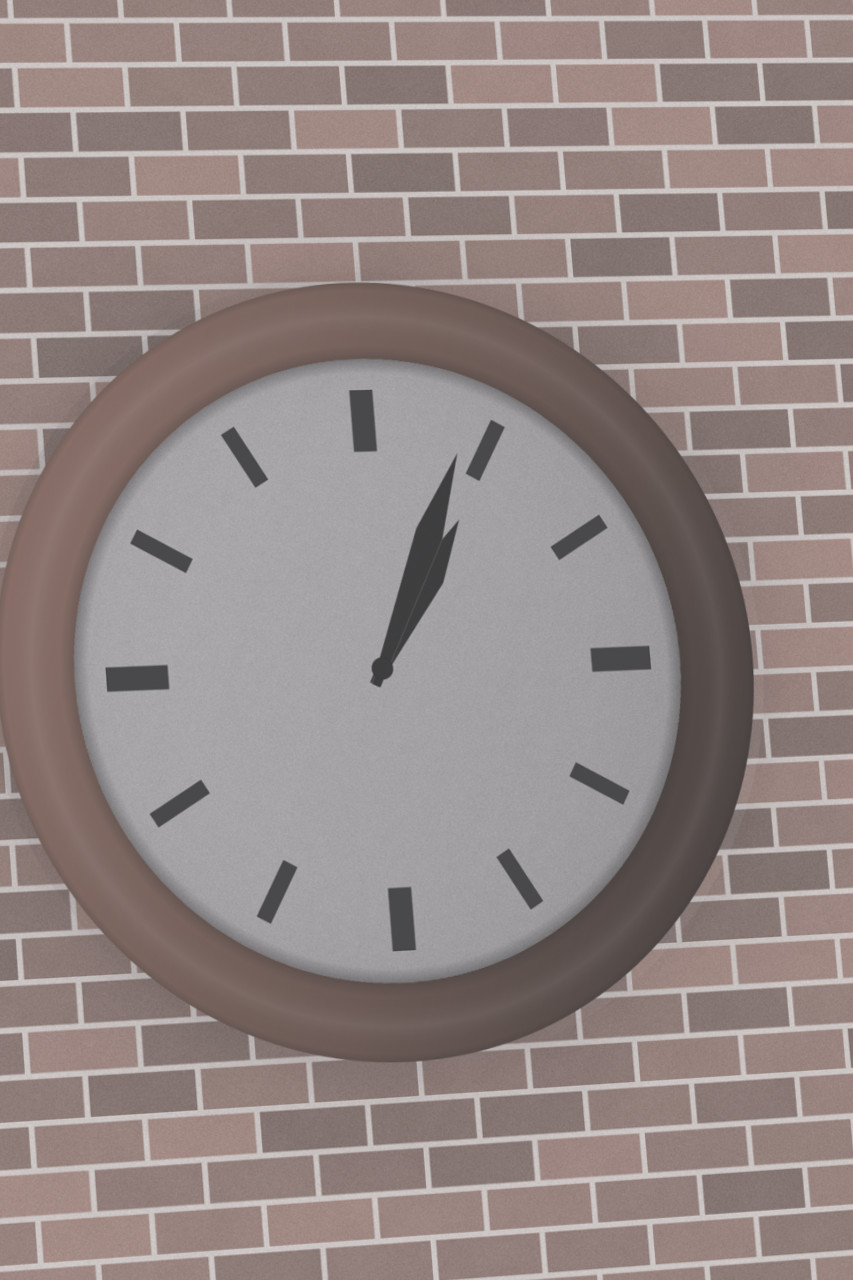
1:04
